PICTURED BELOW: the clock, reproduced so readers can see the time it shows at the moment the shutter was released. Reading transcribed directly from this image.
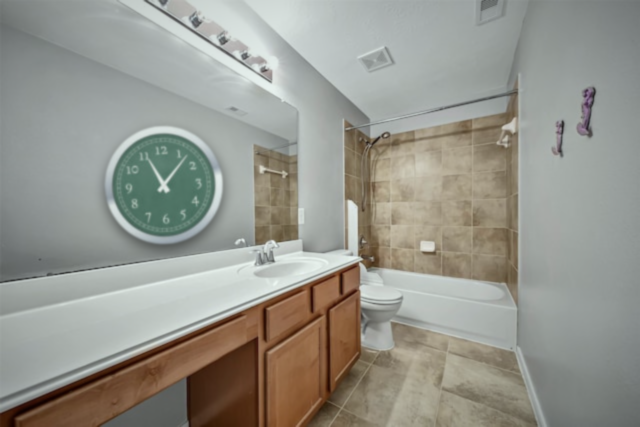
11:07
